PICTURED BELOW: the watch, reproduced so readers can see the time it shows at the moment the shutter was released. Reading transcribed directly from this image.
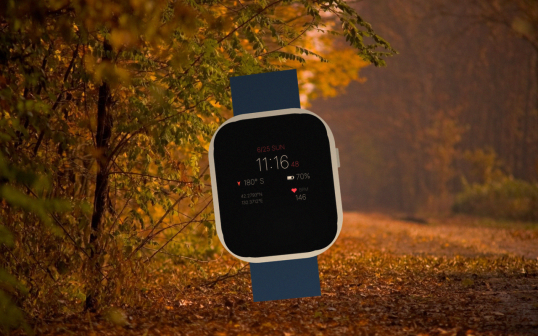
11:16:48
